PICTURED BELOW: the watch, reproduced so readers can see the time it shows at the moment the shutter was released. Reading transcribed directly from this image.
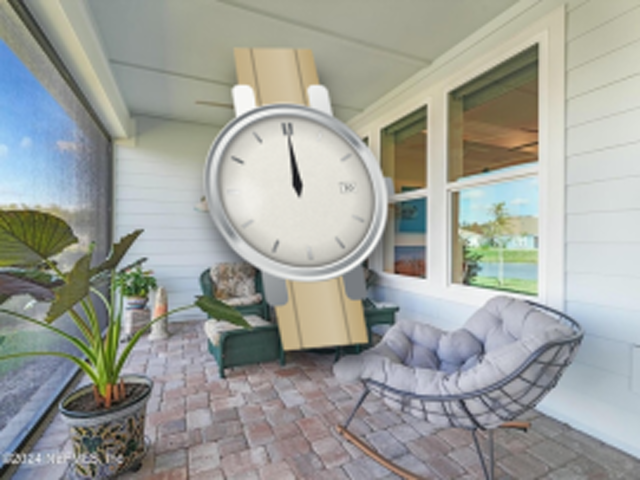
12:00
